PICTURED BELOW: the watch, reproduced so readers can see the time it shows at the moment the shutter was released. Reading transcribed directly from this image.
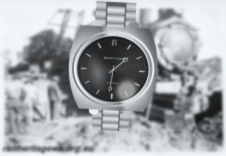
1:31
